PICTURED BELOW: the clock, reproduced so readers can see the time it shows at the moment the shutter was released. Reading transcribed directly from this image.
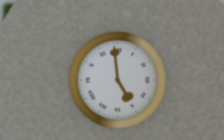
4:59
